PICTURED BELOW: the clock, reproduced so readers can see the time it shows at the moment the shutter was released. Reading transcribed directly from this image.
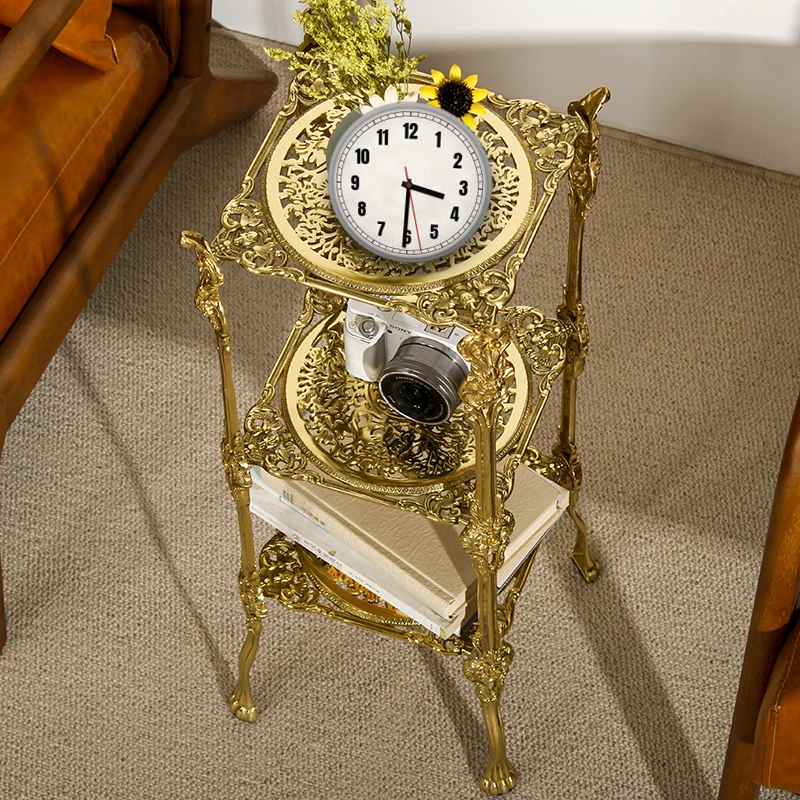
3:30:28
